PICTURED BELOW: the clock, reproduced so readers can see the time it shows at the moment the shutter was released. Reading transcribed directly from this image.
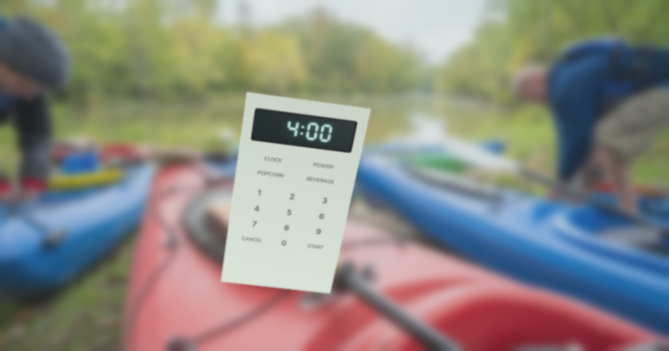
4:00
